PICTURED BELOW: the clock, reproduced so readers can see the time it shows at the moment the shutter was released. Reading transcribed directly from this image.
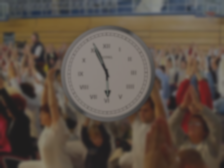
5:56
